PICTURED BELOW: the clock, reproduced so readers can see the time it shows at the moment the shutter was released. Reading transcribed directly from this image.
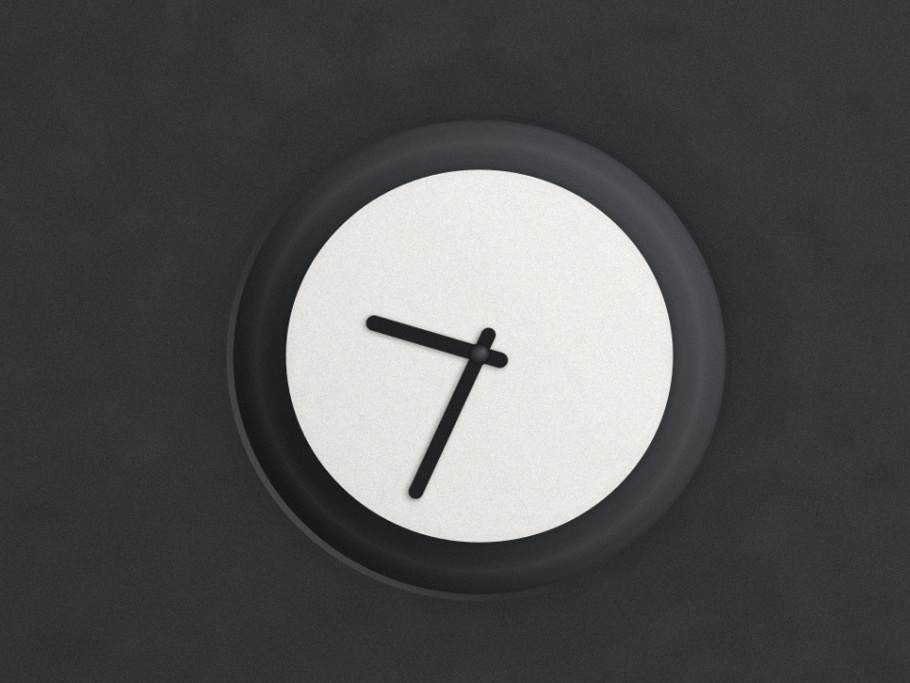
9:34
